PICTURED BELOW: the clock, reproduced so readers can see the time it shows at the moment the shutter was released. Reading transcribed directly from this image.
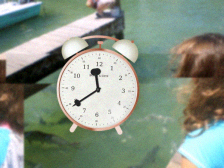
11:39
